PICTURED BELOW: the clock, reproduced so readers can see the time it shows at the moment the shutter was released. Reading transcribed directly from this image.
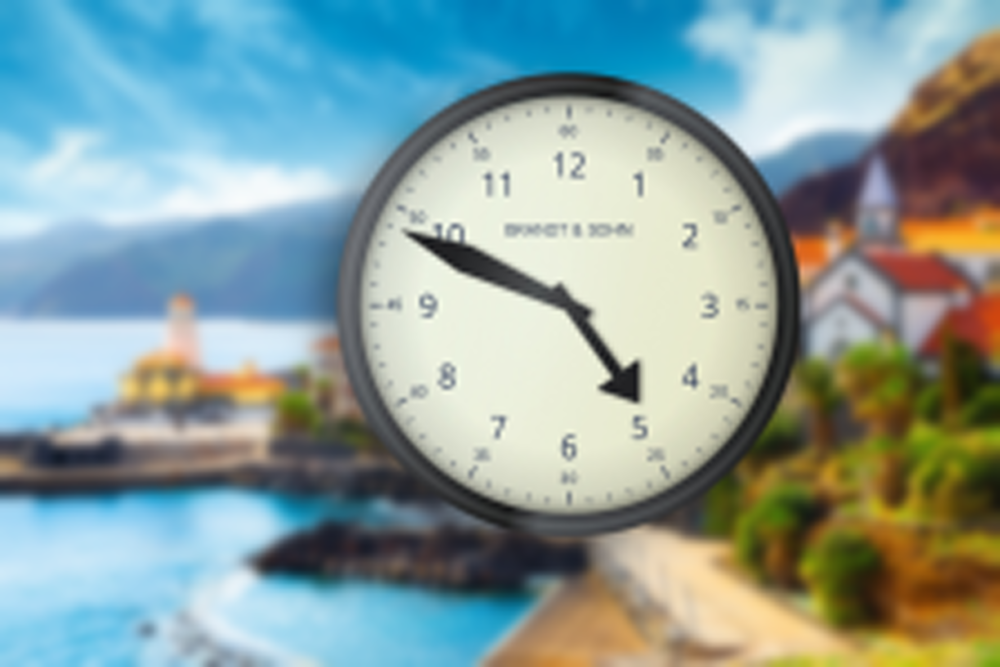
4:49
